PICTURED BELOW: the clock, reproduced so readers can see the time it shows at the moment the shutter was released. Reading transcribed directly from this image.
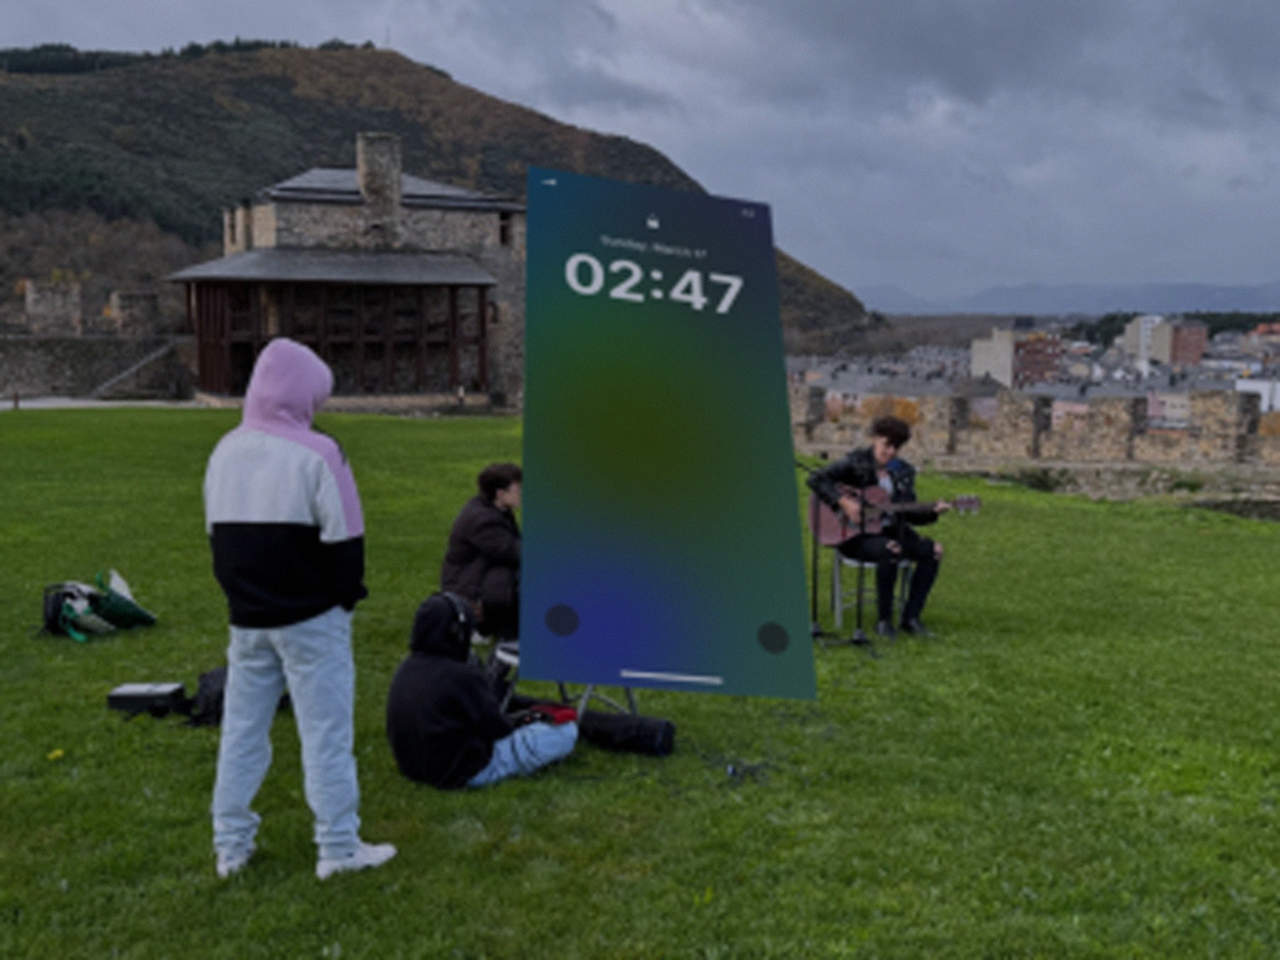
2:47
